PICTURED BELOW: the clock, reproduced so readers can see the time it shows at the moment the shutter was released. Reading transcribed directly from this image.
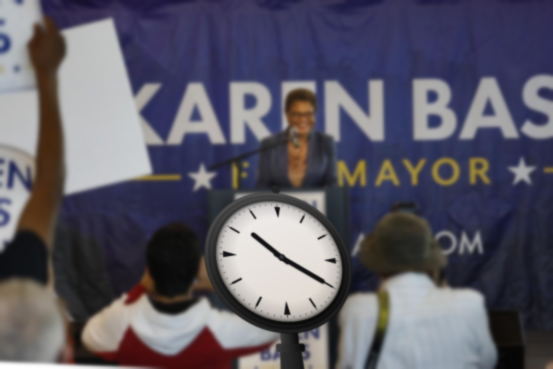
10:20
